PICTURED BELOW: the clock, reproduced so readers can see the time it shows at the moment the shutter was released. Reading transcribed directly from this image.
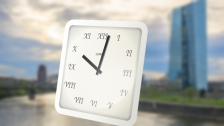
10:02
